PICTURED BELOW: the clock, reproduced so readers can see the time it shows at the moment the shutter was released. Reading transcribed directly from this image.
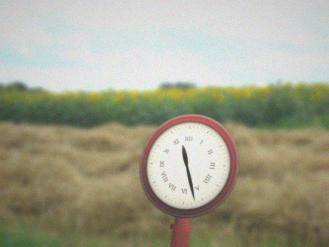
11:27
